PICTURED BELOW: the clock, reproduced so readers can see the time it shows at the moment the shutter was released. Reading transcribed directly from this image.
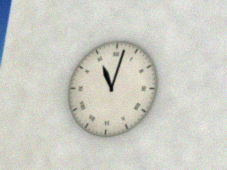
11:02
